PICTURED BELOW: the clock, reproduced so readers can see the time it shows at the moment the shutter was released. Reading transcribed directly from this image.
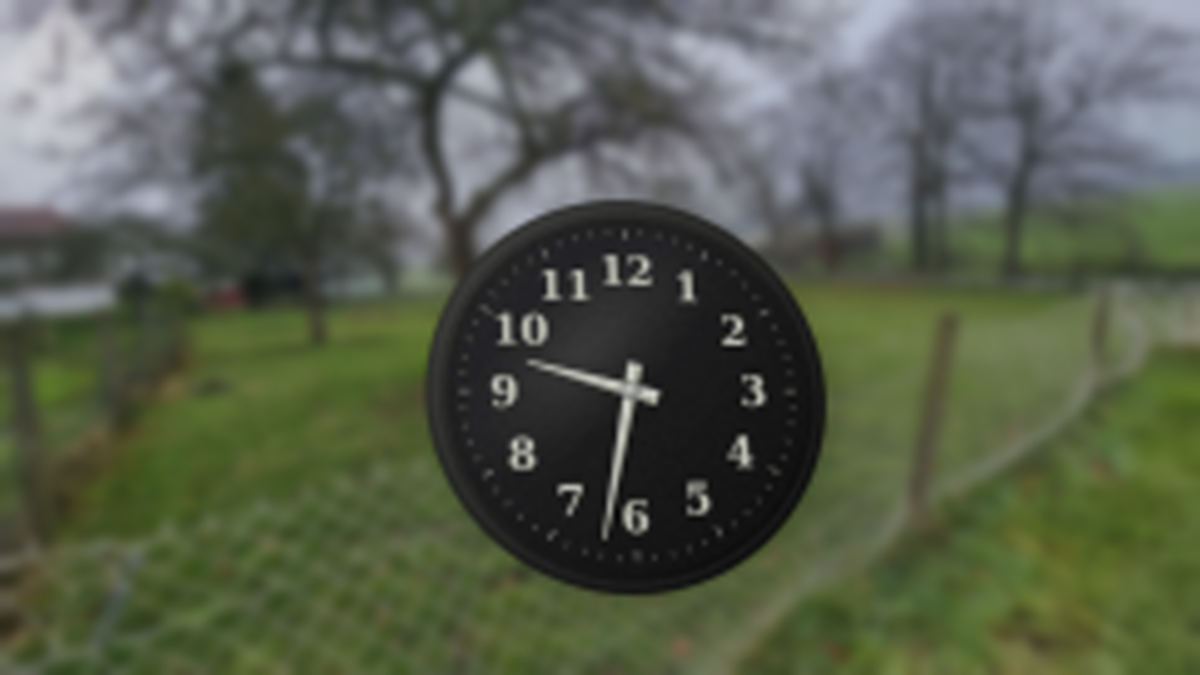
9:32
